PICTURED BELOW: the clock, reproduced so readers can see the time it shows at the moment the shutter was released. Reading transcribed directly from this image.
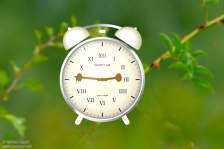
2:46
